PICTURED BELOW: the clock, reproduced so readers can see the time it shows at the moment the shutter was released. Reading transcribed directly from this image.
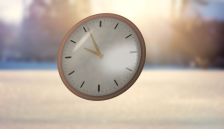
9:56
